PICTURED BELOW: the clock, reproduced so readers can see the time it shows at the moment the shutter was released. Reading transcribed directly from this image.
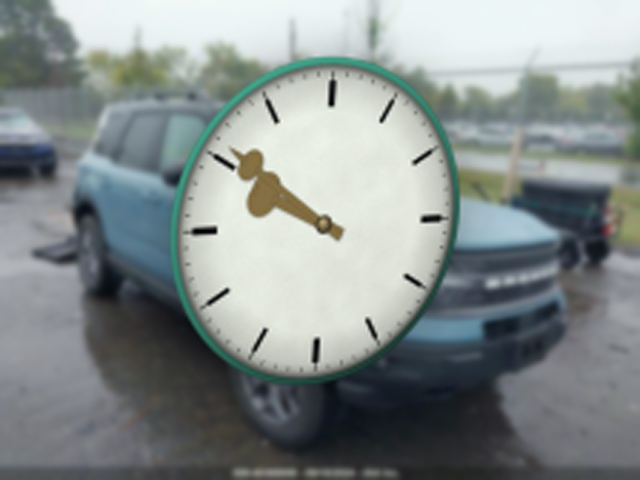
9:51
